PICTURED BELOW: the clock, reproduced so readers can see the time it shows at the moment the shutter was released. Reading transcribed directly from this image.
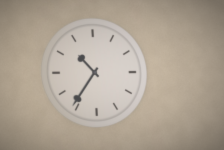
10:36
